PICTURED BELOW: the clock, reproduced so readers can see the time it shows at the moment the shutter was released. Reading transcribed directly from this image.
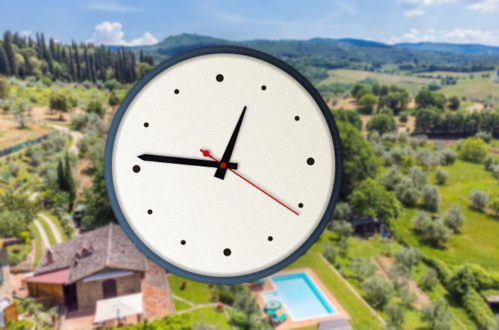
12:46:21
